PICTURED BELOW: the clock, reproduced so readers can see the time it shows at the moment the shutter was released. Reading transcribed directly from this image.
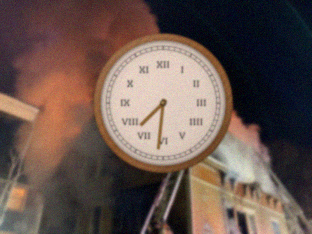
7:31
